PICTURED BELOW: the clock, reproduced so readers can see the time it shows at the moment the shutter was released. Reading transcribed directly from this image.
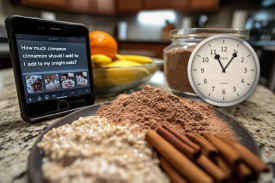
11:06
